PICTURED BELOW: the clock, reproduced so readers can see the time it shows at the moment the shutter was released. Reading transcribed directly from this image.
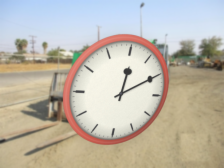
12:10
